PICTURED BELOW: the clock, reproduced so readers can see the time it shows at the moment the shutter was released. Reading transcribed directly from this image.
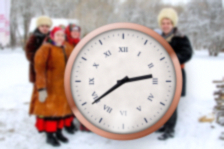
2:39
